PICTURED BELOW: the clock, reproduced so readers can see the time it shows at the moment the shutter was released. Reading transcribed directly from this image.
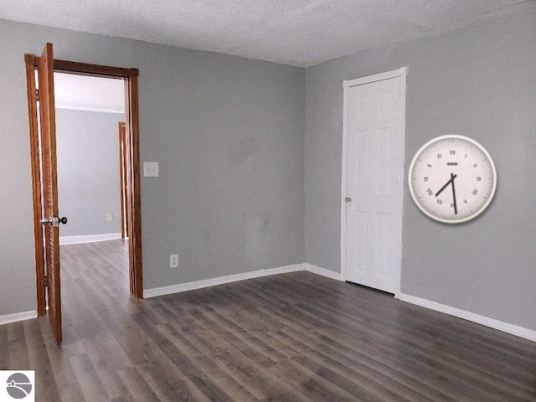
7:29
